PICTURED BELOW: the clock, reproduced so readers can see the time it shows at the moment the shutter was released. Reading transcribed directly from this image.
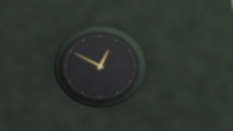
12:50
